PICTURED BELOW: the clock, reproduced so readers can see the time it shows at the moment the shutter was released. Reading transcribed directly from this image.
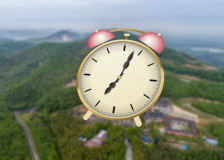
7:03
